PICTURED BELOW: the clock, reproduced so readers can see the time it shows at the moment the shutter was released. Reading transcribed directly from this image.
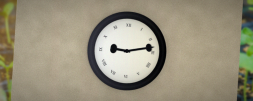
9:13
